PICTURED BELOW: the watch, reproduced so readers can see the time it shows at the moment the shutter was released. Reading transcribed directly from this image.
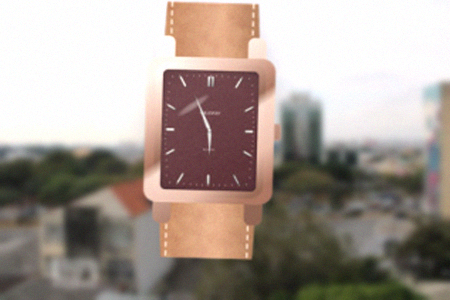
5:56
